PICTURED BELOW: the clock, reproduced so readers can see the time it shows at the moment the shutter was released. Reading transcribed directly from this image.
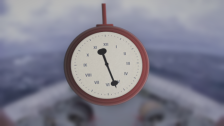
11:27
